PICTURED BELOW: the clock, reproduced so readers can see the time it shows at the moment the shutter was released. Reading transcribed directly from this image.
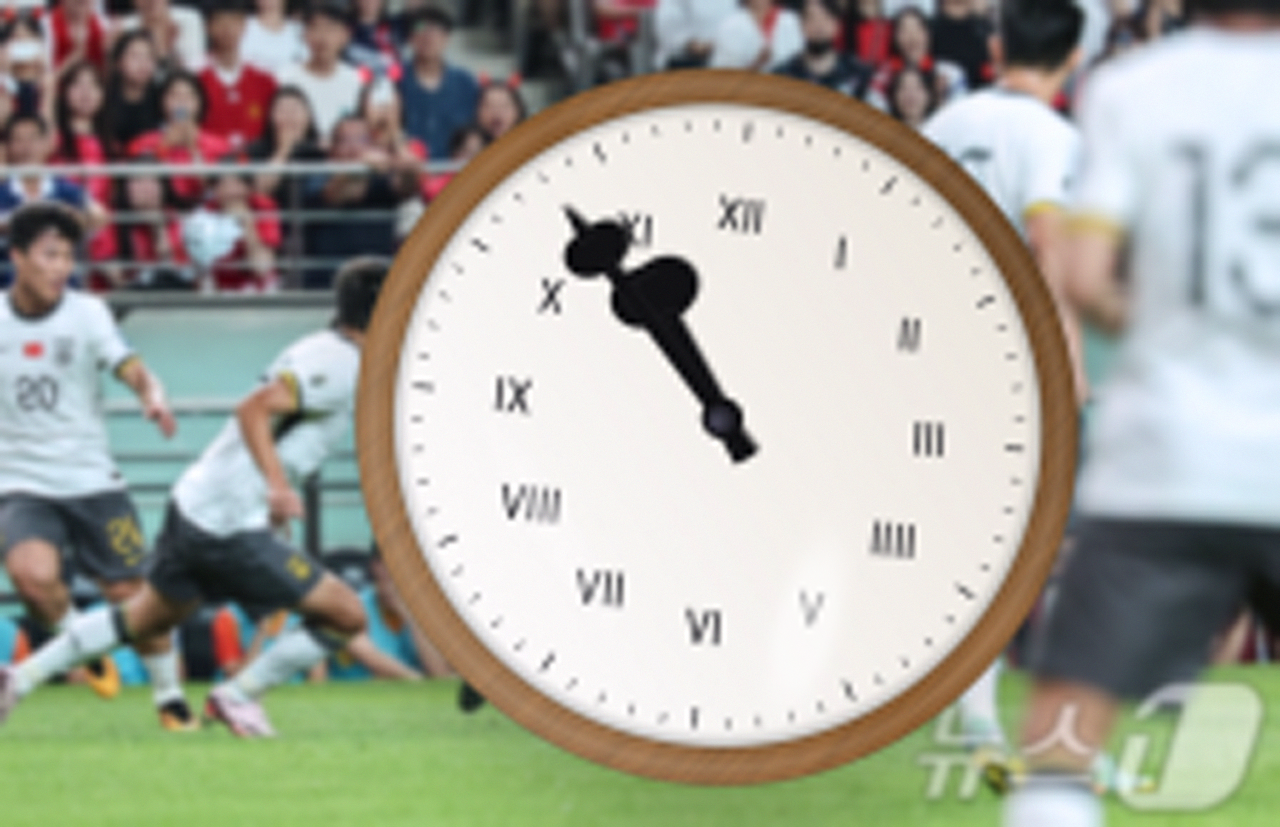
10:53
